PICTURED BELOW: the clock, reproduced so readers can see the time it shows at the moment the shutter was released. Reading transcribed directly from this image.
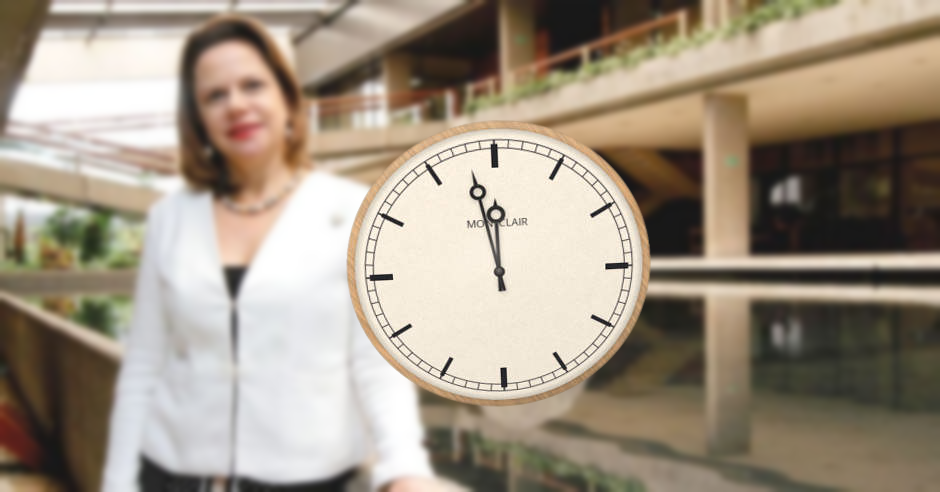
11:58
